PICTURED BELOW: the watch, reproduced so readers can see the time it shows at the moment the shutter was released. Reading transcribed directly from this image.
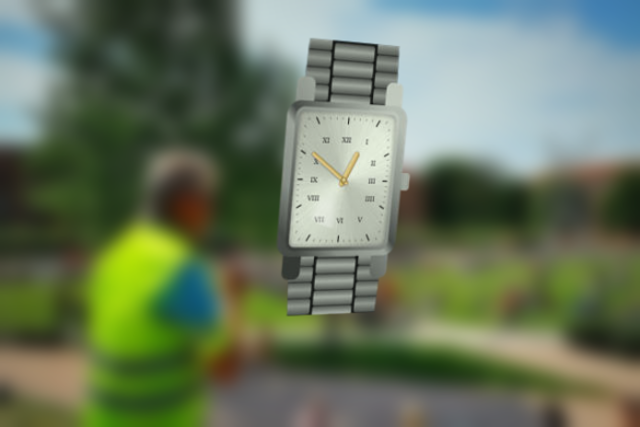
12:51
